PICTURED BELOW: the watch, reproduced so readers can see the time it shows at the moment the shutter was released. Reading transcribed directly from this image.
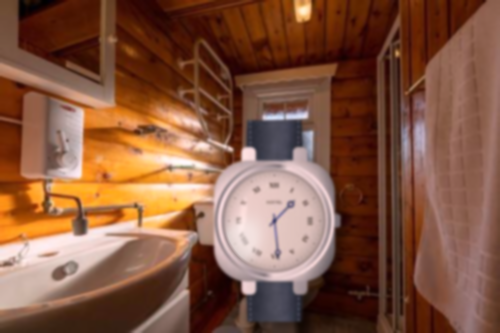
1:29
